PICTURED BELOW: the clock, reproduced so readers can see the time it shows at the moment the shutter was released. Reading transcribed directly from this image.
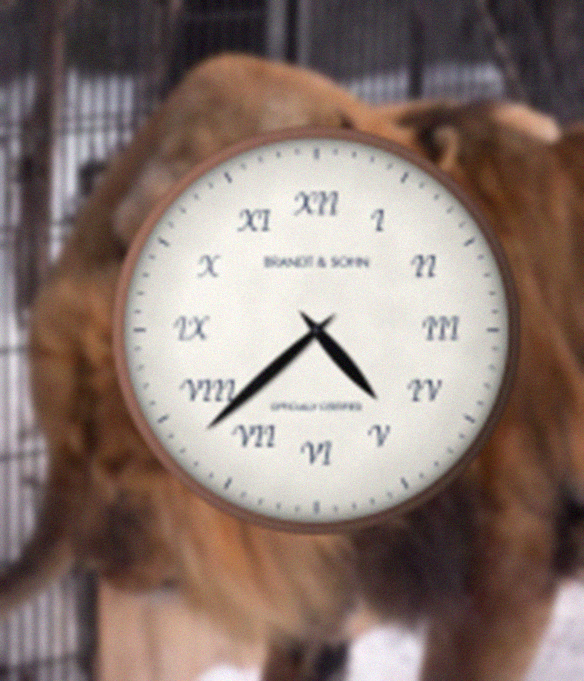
4:38
